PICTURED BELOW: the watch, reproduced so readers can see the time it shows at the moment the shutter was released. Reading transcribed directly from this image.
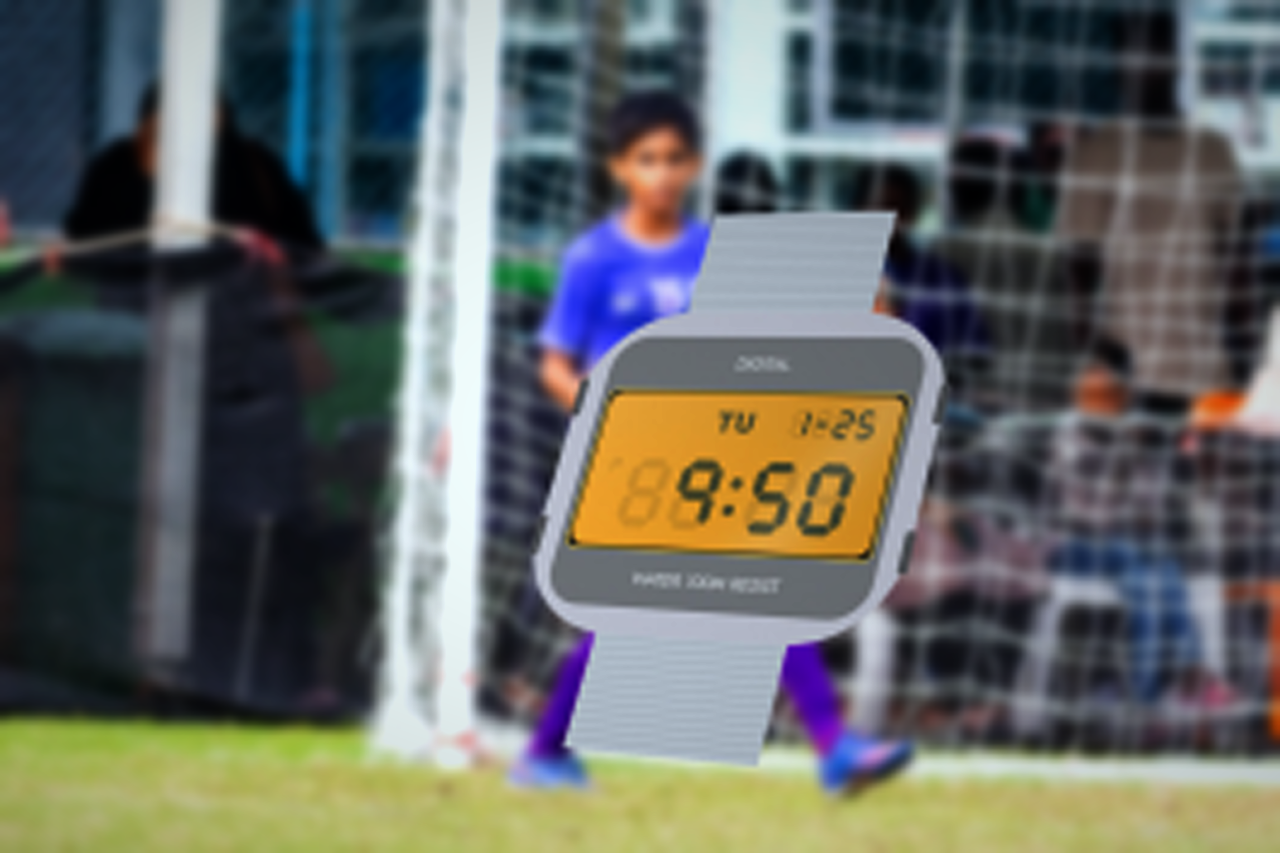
9:50
